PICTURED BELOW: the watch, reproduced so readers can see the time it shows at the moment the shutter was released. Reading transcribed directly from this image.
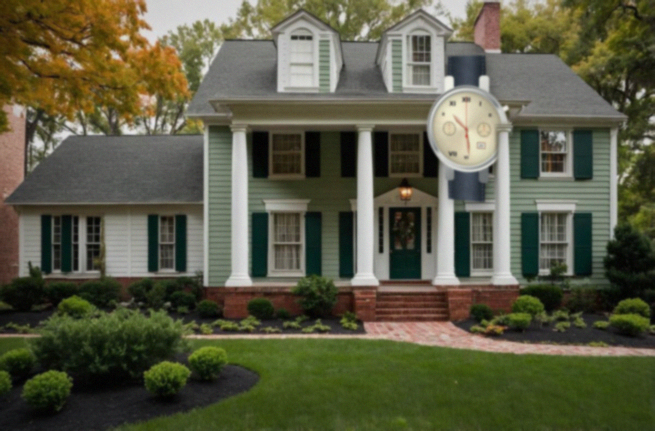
10:29
